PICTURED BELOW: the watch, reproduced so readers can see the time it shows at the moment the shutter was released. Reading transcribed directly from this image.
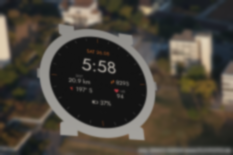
5:58
